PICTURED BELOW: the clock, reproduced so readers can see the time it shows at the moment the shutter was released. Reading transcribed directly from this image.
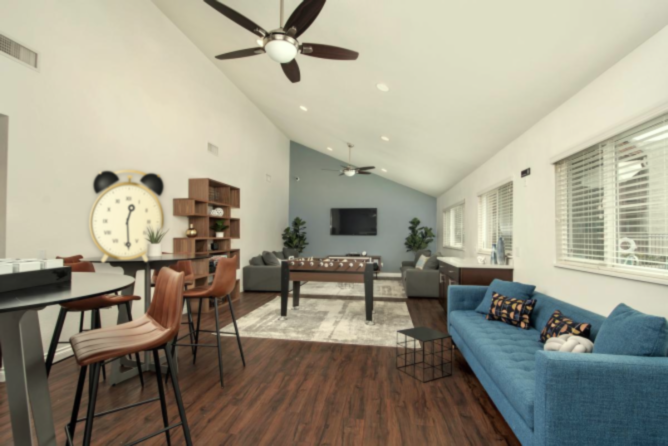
12:29
